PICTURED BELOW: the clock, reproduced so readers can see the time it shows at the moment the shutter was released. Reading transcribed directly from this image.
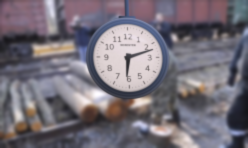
6:12
